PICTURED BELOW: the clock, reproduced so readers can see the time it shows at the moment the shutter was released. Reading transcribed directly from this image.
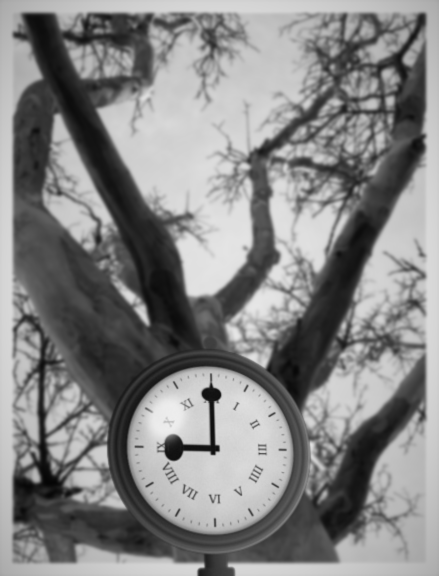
9:00
